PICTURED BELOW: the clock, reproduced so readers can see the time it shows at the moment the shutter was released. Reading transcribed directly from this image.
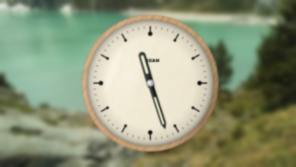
11:27
